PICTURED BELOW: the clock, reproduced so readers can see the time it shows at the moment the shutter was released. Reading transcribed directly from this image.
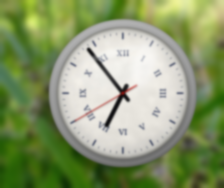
6:53:40
